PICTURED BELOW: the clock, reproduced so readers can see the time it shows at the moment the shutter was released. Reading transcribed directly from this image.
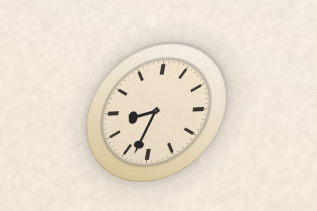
8:33
